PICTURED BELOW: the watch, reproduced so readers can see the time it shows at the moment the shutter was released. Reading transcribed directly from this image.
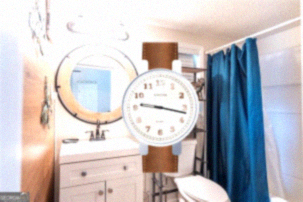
9:17
